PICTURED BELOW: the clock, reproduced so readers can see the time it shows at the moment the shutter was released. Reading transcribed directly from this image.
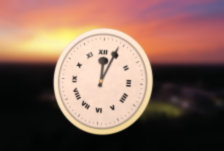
12:04
